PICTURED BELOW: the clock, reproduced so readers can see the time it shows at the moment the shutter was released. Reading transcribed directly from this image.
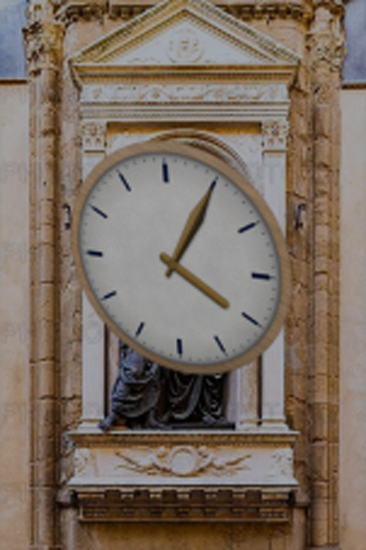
4:05
